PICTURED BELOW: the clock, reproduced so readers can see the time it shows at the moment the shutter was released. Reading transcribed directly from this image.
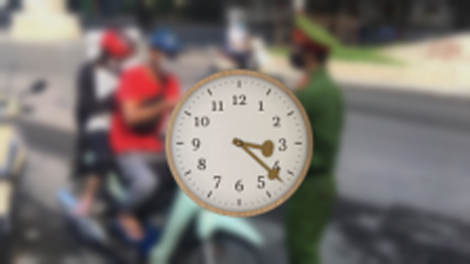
3:22
